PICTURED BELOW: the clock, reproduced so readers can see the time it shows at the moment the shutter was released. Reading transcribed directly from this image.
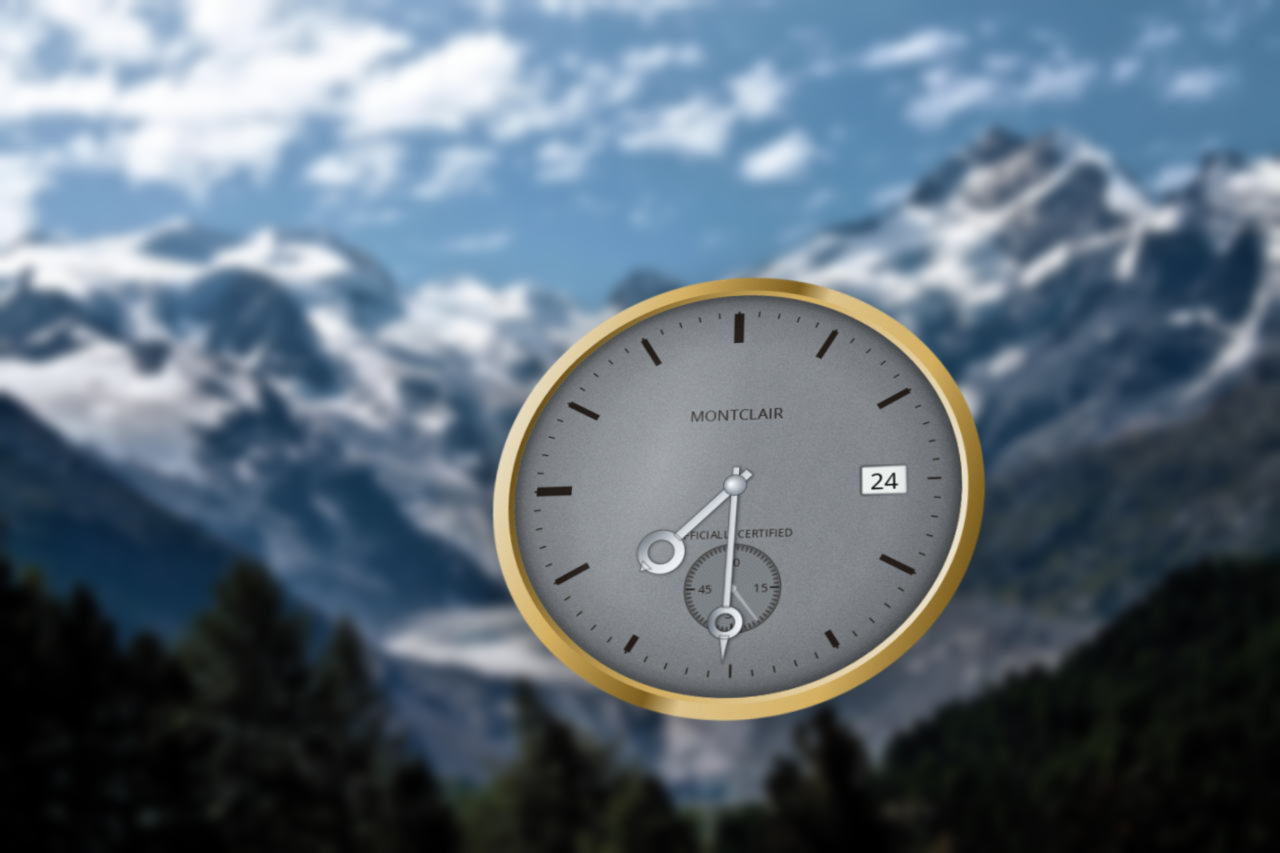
7:30:24
